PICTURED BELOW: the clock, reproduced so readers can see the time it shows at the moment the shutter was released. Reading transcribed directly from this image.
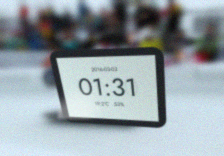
1:31
